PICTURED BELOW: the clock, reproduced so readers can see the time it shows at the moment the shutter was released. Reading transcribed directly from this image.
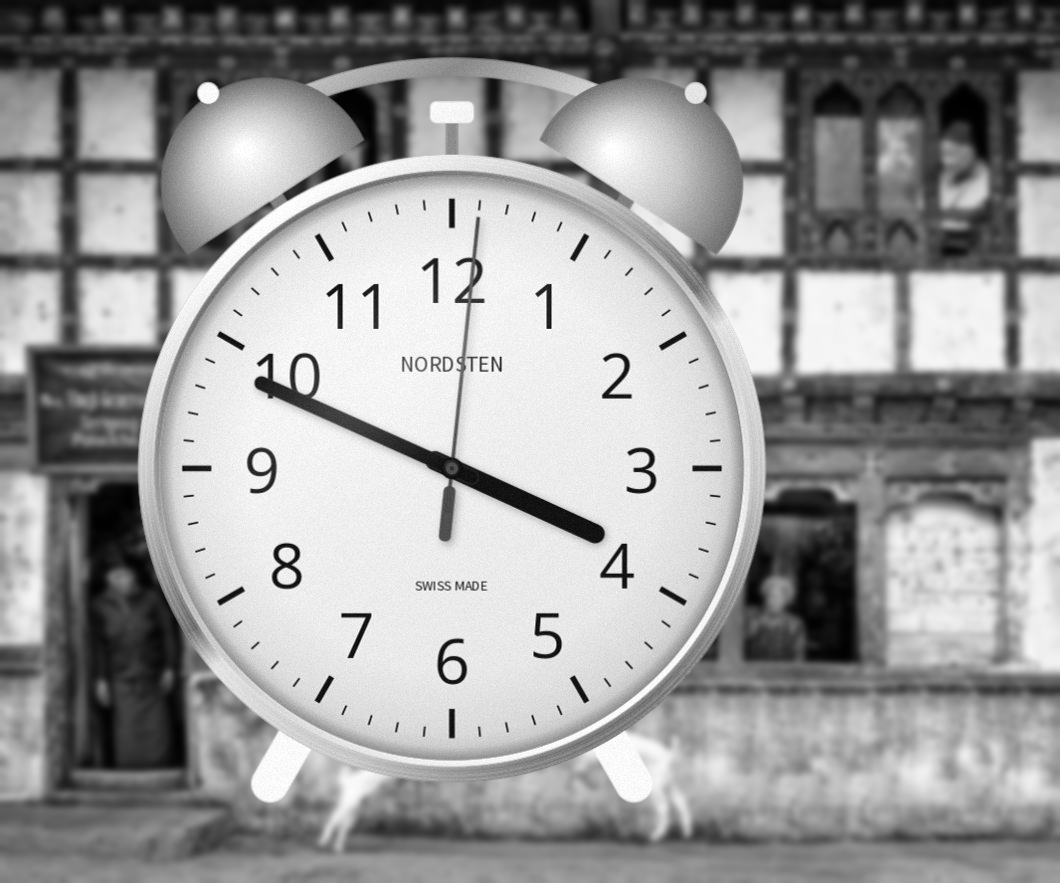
3:49:01
